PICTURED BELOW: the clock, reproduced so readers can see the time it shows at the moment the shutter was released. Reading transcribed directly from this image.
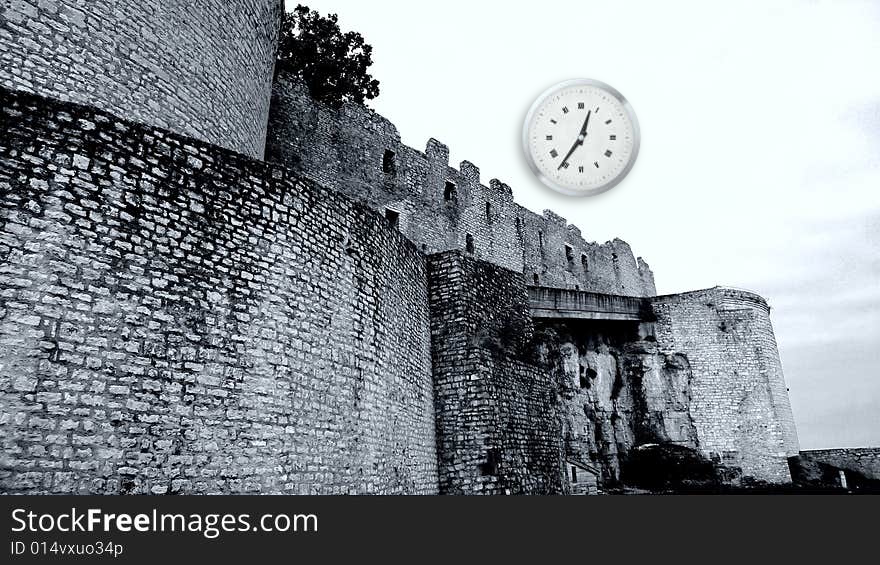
12:36
